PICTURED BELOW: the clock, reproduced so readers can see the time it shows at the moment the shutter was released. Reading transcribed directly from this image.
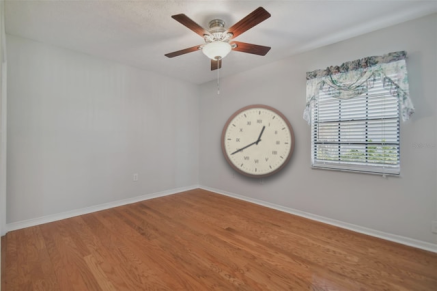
12:40
